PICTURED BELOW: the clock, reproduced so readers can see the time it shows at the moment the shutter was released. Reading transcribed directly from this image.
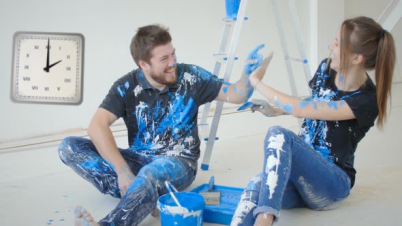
2:00
